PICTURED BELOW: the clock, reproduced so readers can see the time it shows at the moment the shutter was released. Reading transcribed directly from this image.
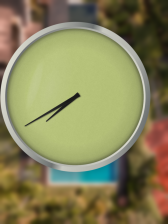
7:40
